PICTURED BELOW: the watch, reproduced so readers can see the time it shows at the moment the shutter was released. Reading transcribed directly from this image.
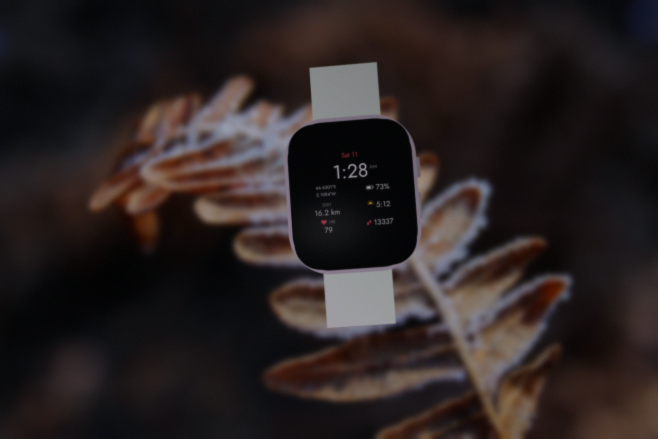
1:28
